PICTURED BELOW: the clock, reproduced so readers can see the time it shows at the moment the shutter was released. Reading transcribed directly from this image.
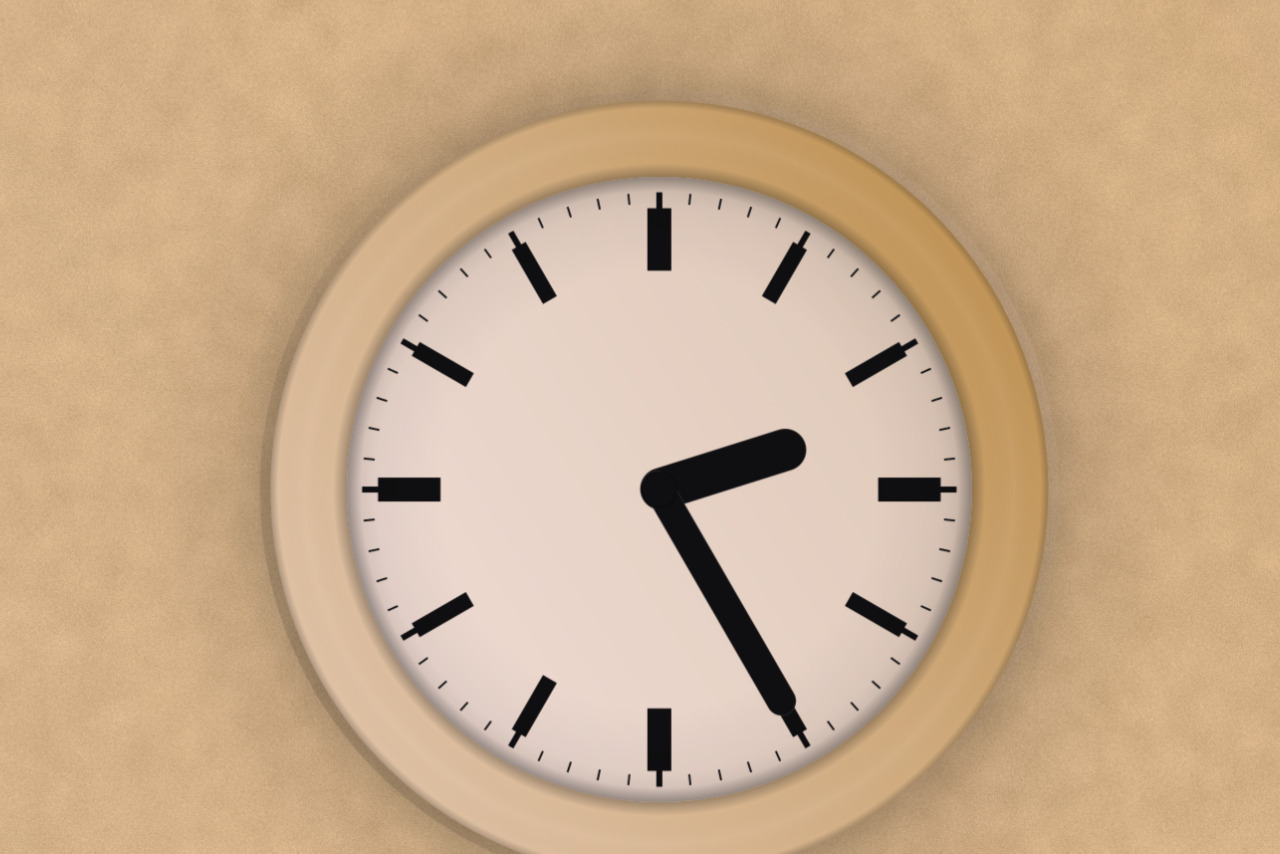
2:25
